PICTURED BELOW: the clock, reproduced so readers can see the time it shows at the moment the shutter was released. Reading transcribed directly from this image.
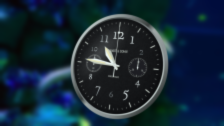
10:46
